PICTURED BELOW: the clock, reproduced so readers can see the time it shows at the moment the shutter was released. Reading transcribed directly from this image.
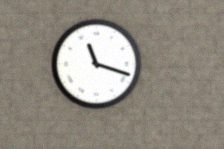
11:18
